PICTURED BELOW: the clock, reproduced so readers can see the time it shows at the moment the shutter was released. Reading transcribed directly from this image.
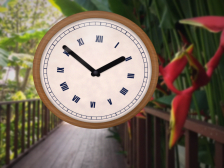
1:51
